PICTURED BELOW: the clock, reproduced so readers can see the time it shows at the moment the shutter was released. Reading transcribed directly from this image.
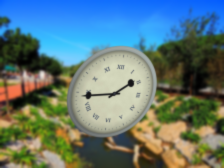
1:44
